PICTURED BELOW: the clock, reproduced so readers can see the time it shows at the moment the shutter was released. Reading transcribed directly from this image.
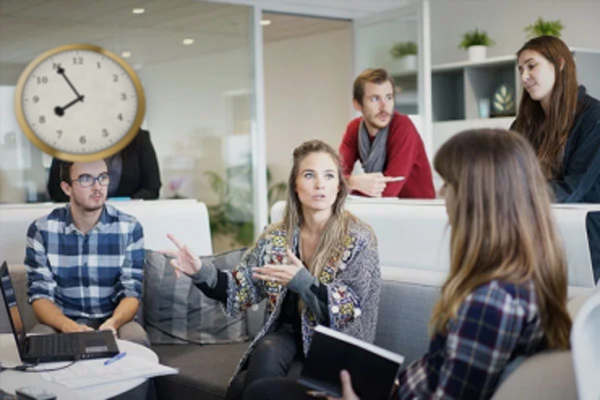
7:55
